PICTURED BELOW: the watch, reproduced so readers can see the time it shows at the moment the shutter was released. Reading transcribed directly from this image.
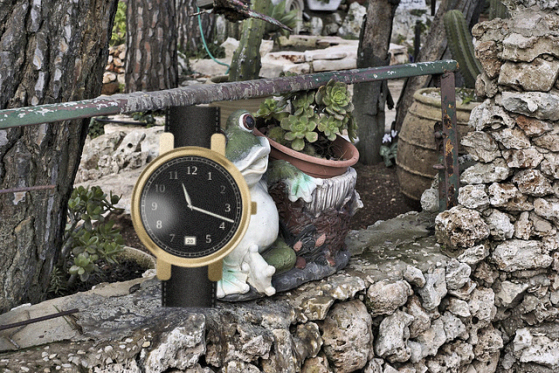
11:18
